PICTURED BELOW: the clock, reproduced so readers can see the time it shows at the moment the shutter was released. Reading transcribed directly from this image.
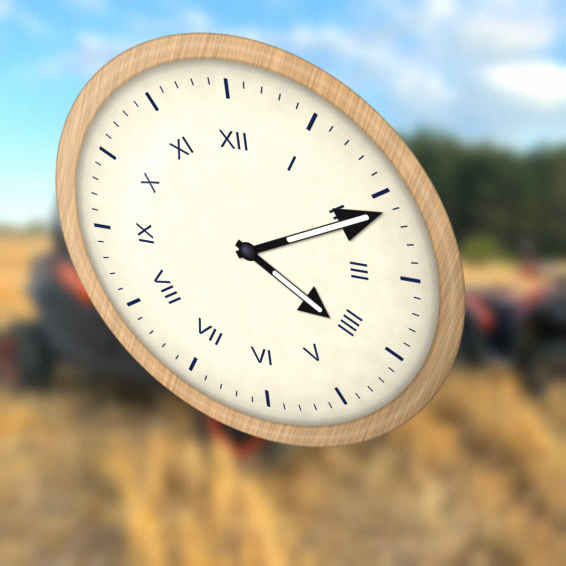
4:11
